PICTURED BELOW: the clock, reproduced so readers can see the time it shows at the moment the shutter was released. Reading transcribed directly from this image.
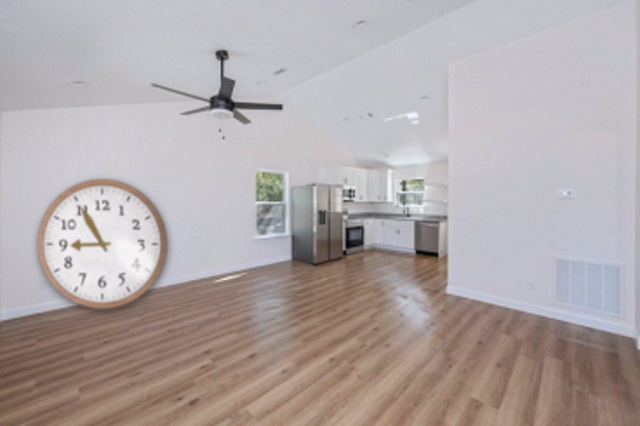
8:55
